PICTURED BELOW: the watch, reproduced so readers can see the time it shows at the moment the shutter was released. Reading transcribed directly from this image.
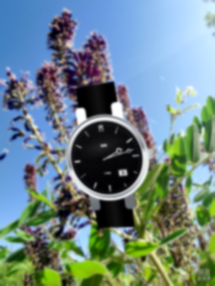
2:13
